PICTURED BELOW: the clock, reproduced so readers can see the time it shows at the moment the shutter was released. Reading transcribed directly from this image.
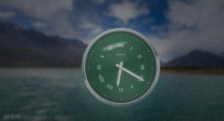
6:20
